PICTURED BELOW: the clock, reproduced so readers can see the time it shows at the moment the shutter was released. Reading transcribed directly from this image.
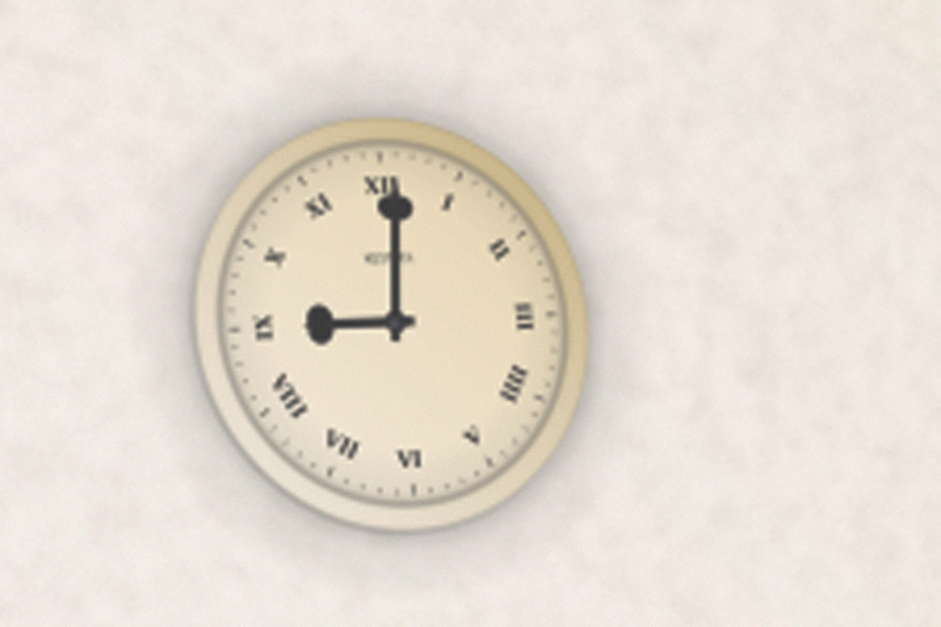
9:01
